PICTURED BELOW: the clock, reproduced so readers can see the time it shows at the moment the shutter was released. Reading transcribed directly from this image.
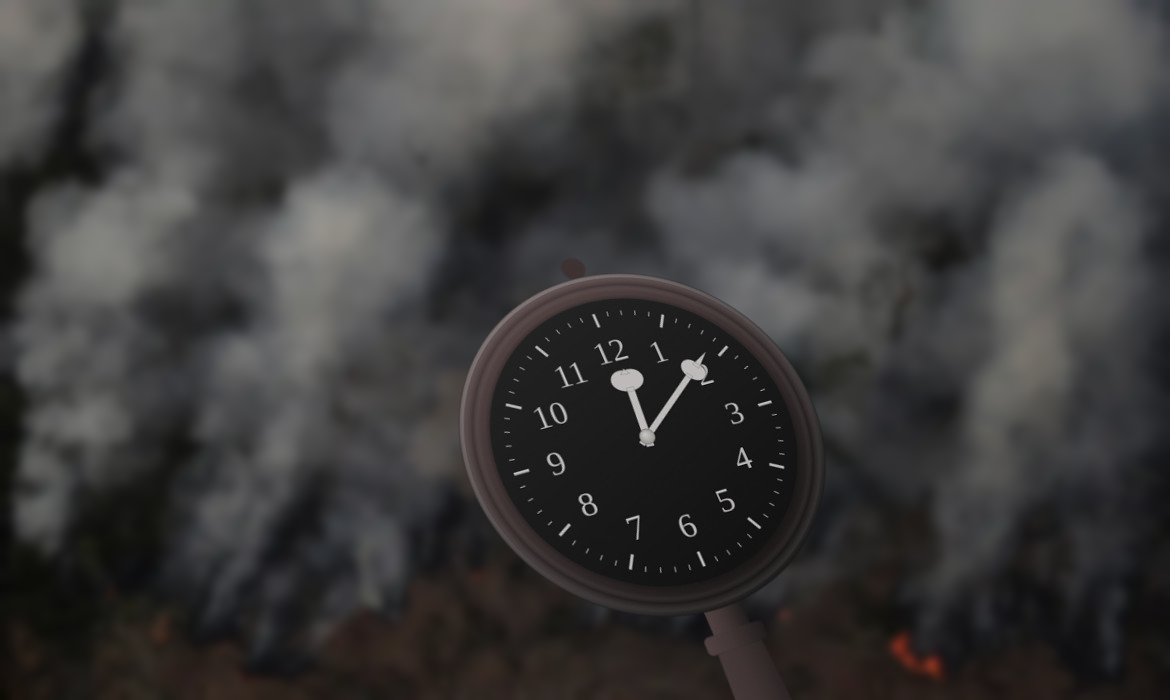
12:09
